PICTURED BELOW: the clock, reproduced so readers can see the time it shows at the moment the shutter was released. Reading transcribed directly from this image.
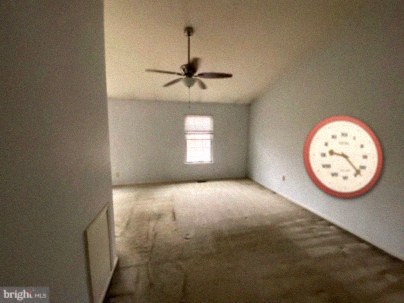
9:23
